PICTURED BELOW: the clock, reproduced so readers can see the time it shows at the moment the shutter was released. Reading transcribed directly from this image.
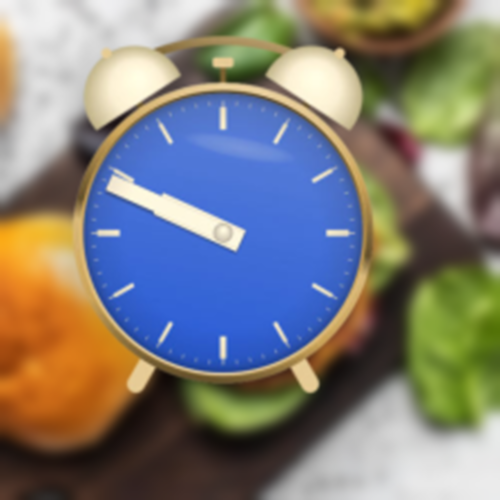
9:49
